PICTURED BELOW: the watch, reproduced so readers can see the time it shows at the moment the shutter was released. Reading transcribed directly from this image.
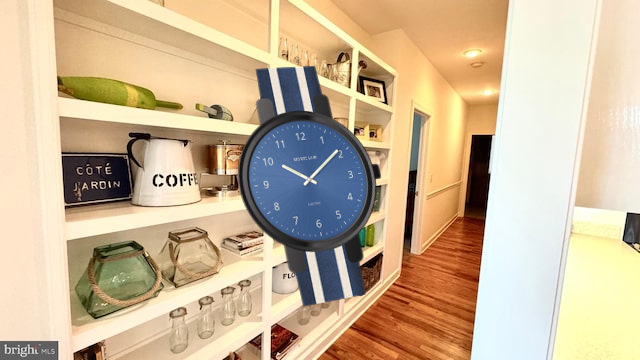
10:09
